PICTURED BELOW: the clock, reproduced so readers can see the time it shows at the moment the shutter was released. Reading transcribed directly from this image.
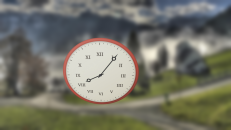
8:06
